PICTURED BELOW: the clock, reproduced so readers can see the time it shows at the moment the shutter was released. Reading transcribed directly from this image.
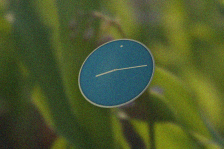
8:13
